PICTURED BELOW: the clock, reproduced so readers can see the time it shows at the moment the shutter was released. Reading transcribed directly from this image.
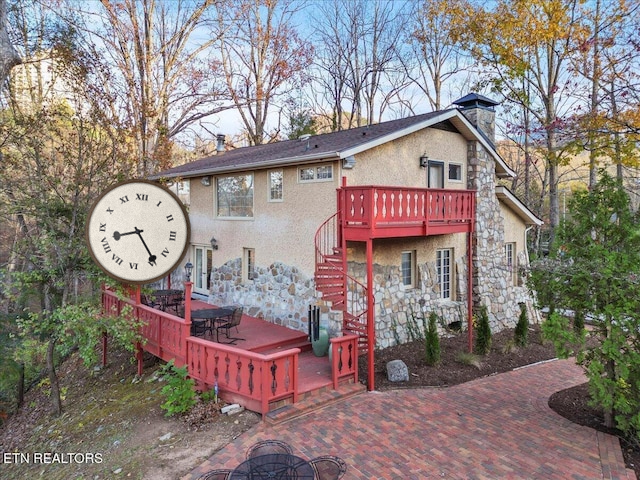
8:24
